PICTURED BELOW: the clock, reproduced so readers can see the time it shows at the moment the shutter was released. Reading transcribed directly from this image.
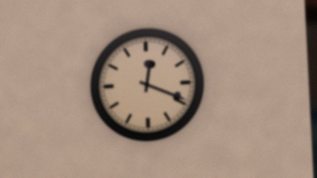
12:19
